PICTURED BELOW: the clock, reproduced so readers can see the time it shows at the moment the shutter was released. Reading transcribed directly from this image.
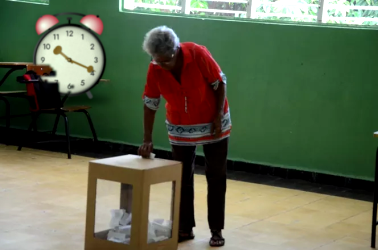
10:19
